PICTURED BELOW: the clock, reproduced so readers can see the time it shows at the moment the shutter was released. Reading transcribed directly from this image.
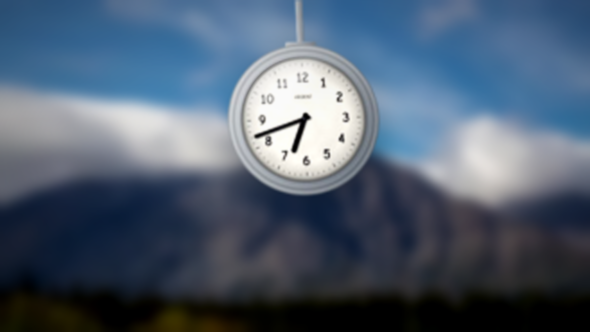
6:42
